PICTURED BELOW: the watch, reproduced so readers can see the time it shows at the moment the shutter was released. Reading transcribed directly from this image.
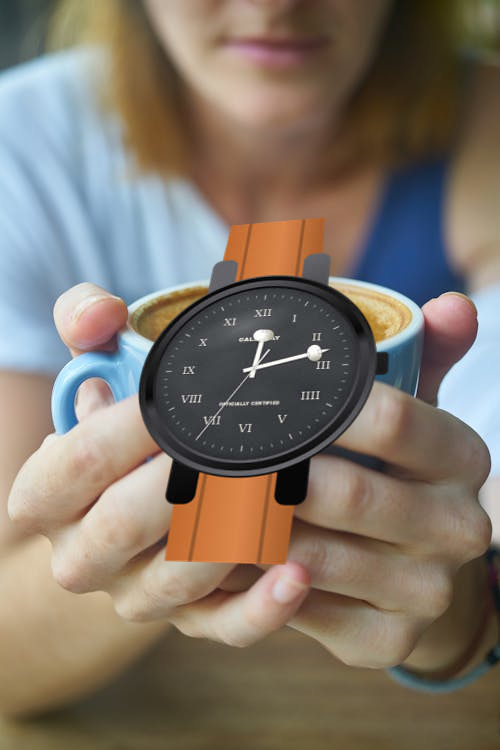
12:12:35
